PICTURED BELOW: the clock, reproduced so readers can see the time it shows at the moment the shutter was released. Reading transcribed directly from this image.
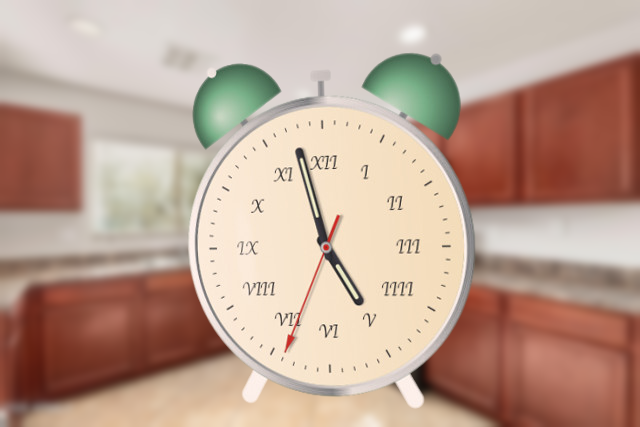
4:57:34
